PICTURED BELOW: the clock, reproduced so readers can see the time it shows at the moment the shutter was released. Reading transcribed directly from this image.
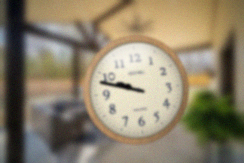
9:48
